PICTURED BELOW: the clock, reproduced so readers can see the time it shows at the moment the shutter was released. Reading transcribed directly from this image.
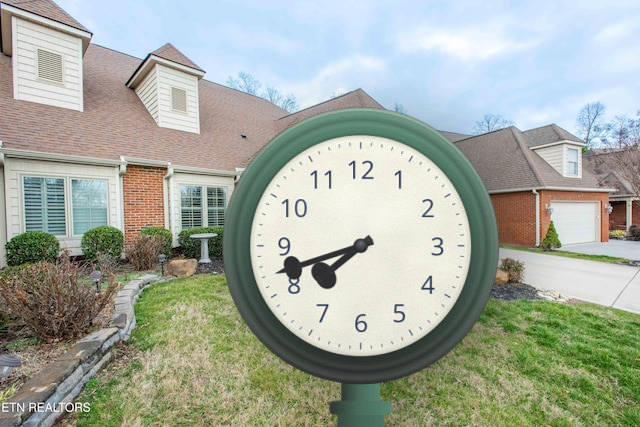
7:42
